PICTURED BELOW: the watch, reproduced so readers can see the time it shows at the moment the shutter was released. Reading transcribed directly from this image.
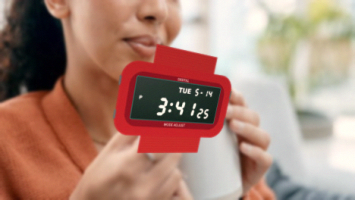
3:41:25
